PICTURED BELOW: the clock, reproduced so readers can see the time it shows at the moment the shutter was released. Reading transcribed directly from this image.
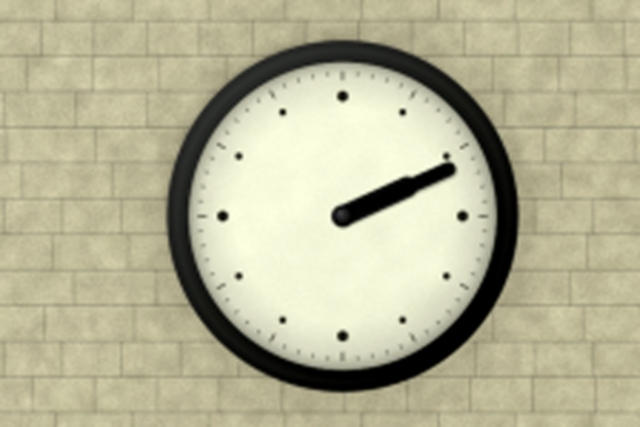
2:11
